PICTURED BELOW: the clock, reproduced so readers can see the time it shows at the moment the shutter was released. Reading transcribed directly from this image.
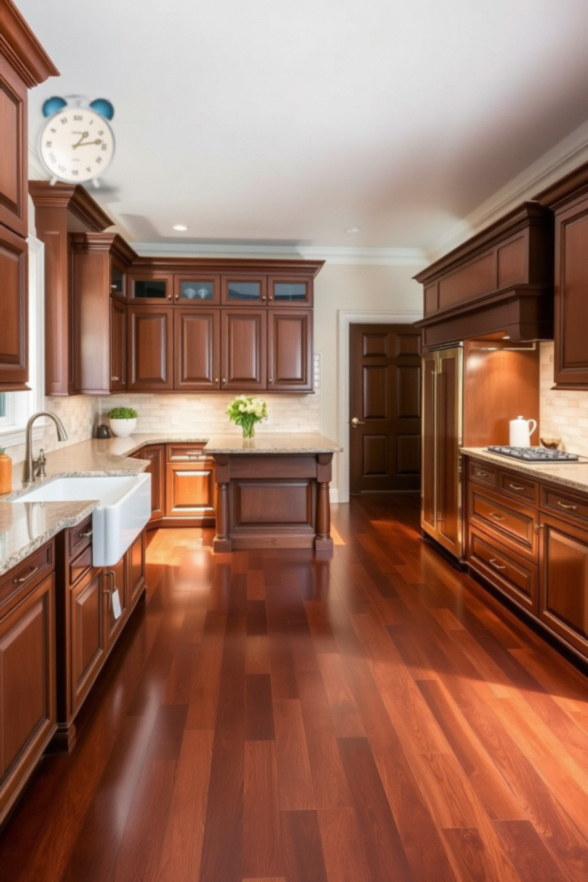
1:13
